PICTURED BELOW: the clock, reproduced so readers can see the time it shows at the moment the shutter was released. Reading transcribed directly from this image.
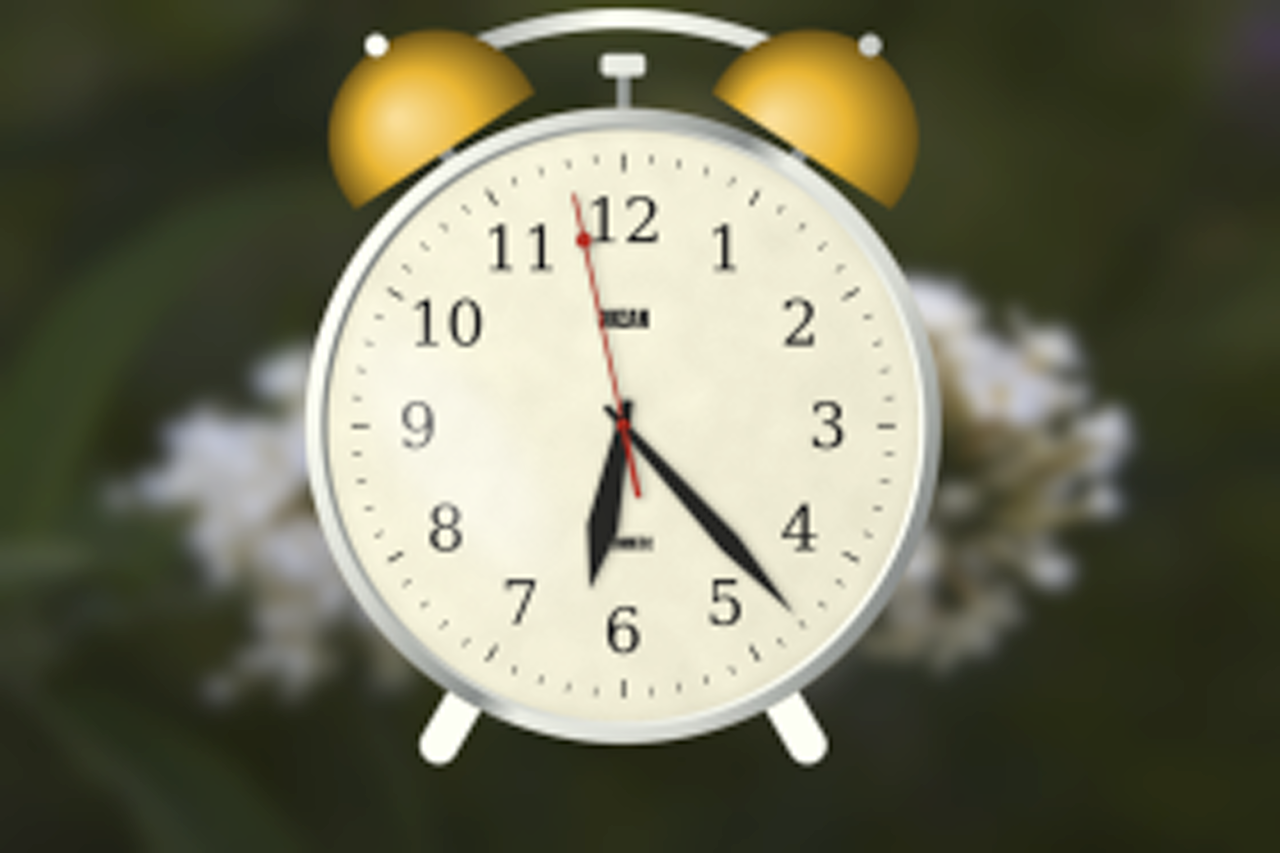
6:22:58
